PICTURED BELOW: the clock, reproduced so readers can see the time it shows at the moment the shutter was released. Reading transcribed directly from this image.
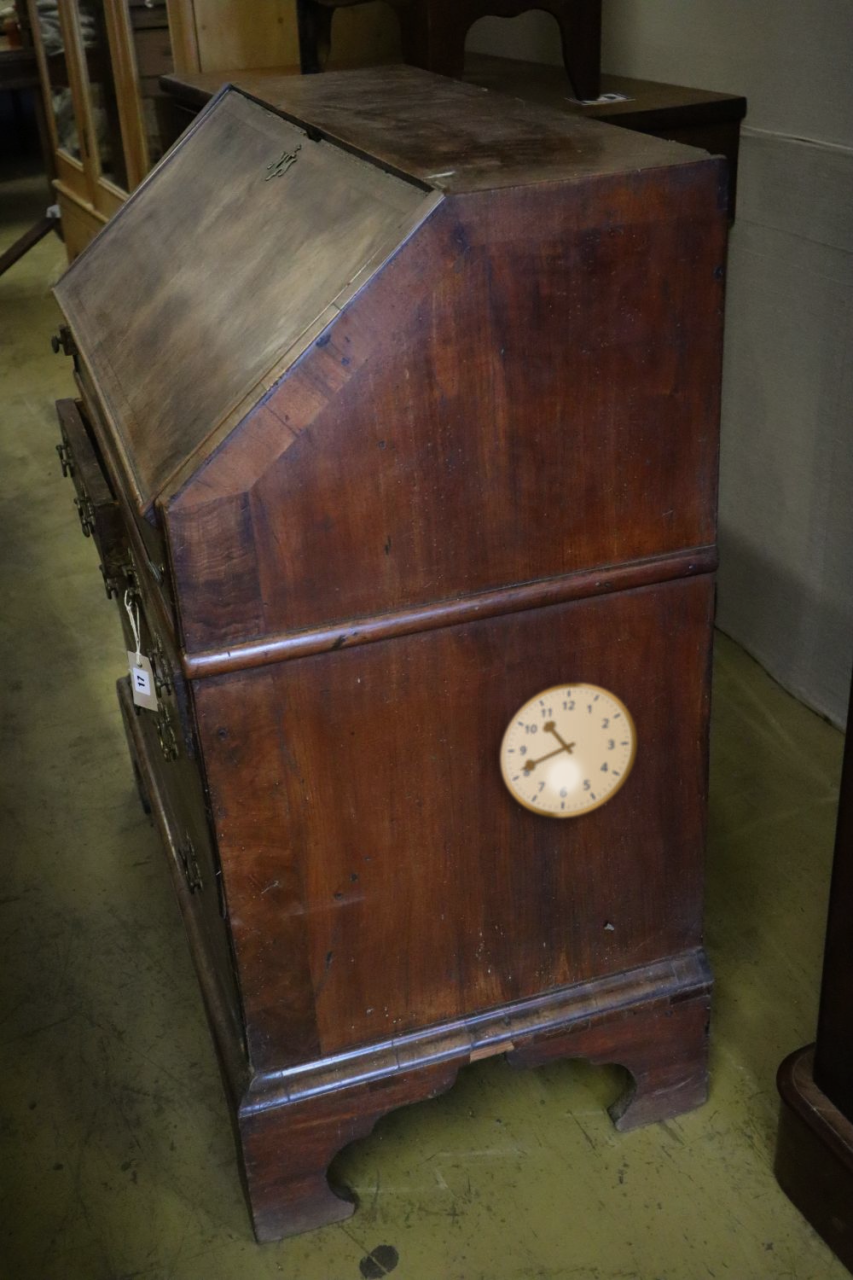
10:41
